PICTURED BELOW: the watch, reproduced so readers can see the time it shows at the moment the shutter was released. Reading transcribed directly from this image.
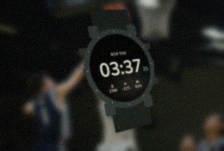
3:37
